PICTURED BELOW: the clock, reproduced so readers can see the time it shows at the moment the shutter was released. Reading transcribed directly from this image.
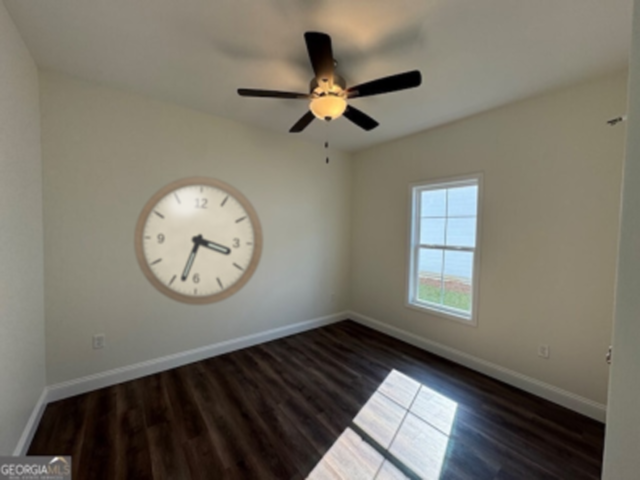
3:33
